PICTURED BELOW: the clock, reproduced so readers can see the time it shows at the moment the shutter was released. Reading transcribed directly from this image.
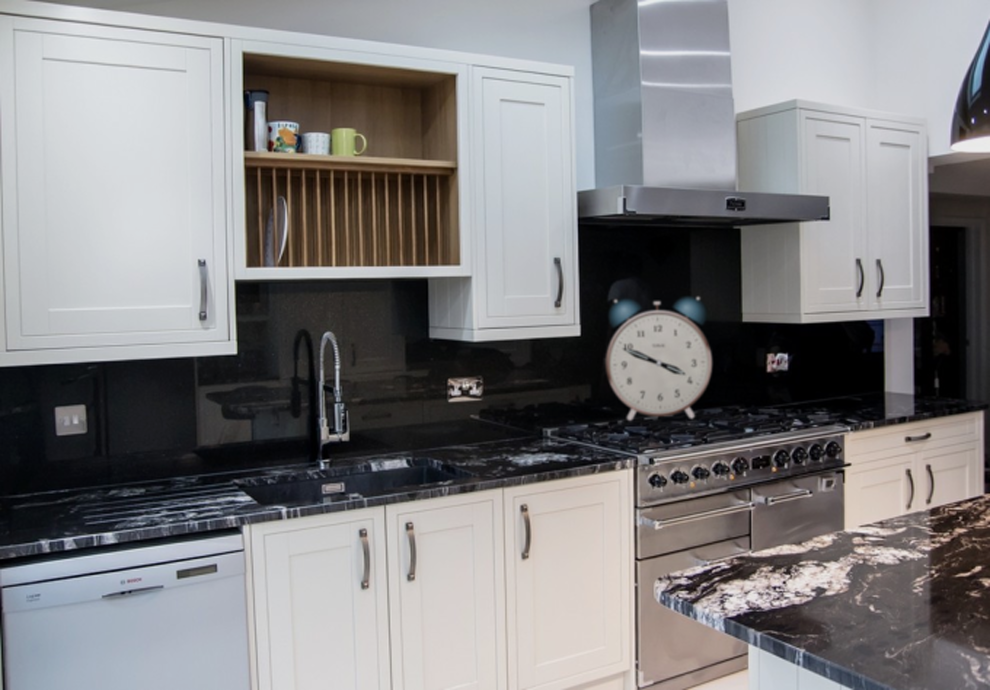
3:49
